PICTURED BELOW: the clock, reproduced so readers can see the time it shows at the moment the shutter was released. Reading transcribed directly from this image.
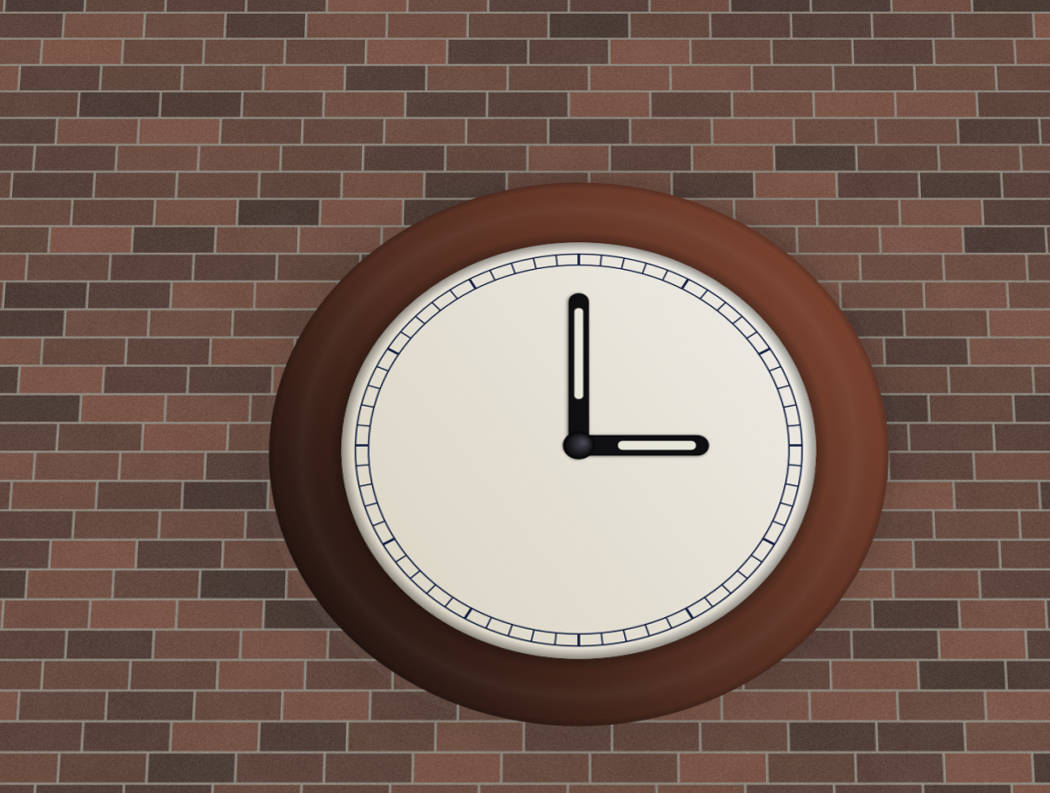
3:00
